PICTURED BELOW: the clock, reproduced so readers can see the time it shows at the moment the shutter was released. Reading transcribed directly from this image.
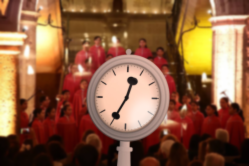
12:35
